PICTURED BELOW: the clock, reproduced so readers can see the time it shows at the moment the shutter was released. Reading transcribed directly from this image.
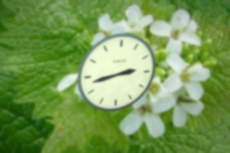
2:43
